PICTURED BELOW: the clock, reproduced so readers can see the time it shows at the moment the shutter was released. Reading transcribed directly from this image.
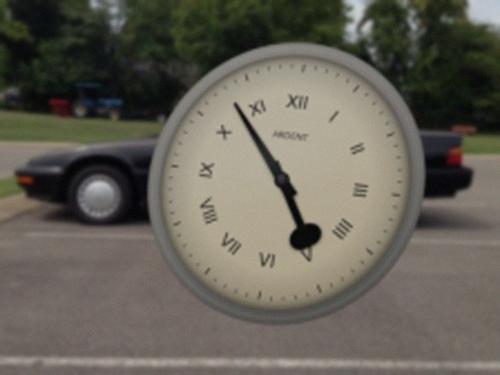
4:53
